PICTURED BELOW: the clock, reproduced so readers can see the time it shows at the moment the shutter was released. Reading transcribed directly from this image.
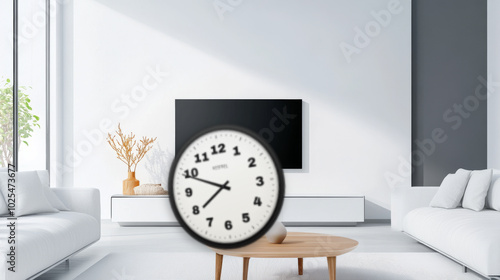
7:49
